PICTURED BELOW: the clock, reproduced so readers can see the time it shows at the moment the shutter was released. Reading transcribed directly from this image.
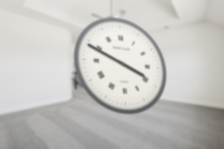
3:49
